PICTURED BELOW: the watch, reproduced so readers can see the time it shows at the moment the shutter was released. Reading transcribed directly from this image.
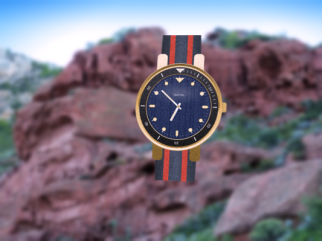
6:52
